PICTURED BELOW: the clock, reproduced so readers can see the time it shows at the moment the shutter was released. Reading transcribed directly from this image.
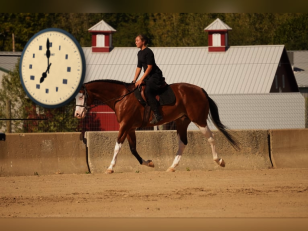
6:59
